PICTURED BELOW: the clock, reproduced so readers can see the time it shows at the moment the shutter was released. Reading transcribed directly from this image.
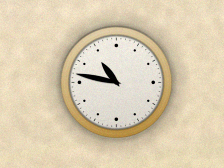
10:47
